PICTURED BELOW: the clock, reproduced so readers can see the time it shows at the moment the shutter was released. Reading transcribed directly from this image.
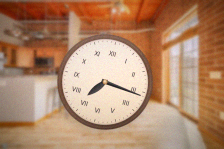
7:16
